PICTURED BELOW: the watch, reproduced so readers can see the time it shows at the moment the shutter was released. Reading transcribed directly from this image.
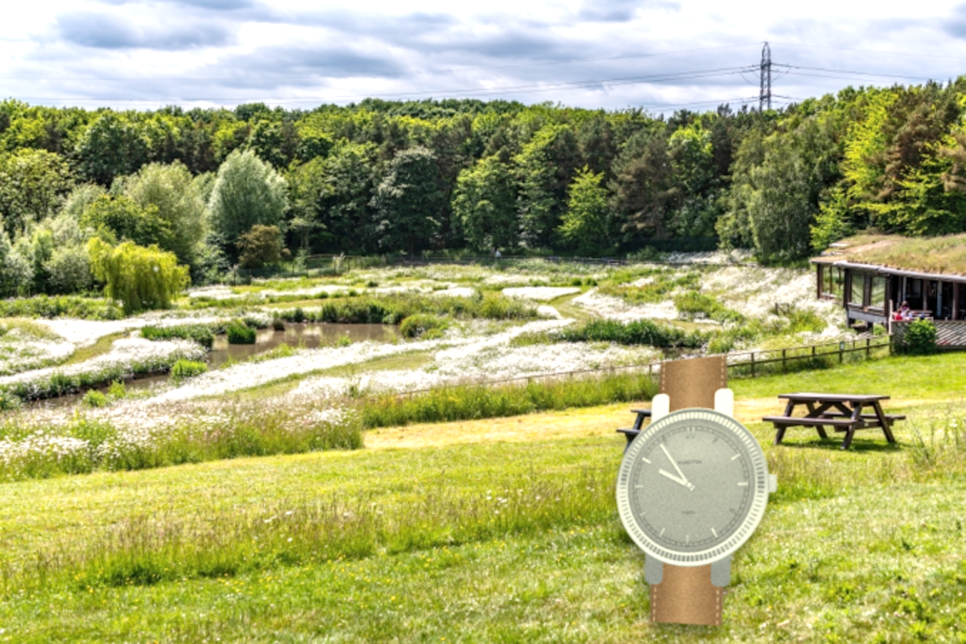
9:54
